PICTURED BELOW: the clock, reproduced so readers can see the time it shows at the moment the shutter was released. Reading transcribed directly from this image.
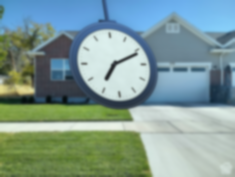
7:11
